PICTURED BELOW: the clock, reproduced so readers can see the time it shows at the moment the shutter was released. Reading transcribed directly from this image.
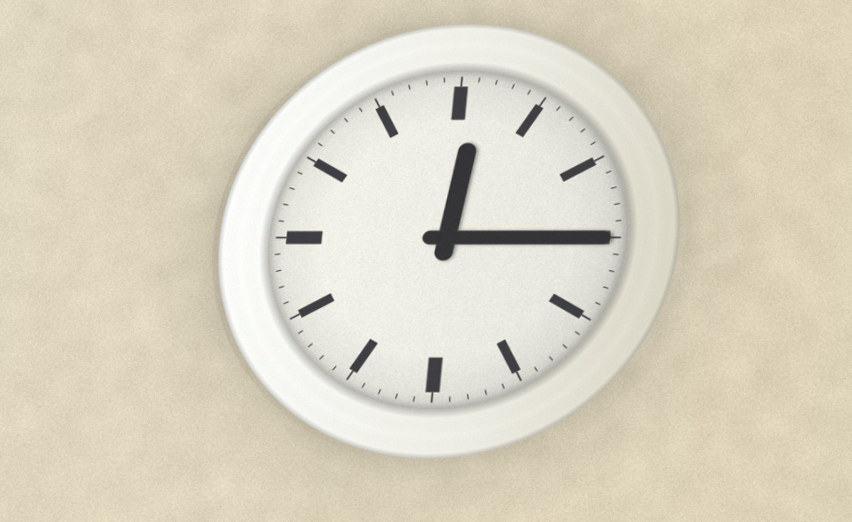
12:15
